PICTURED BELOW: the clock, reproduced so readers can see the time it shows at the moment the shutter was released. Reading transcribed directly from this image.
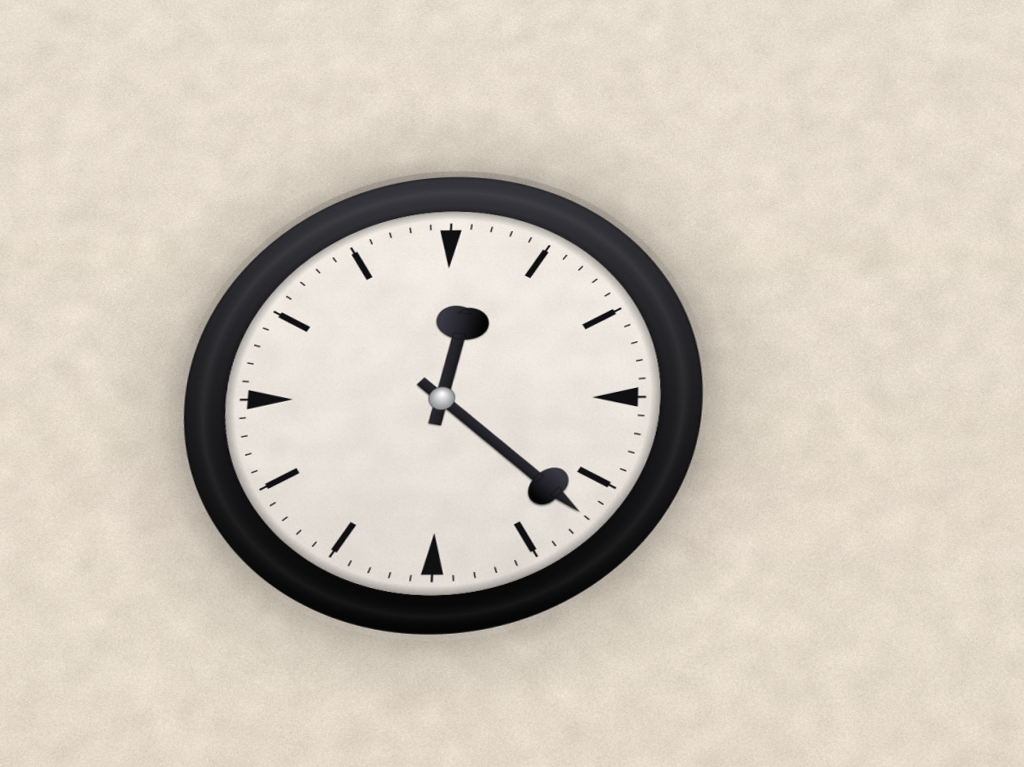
12:22
